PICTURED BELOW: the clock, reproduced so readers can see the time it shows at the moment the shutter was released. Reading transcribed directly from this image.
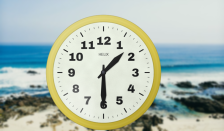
1:30
